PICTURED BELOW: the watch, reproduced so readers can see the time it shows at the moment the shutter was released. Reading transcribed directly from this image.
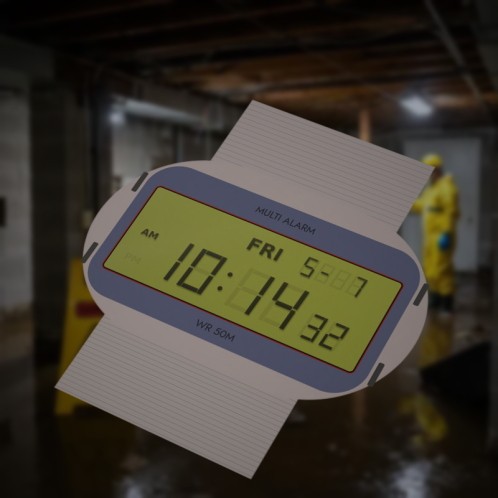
10:14:32
